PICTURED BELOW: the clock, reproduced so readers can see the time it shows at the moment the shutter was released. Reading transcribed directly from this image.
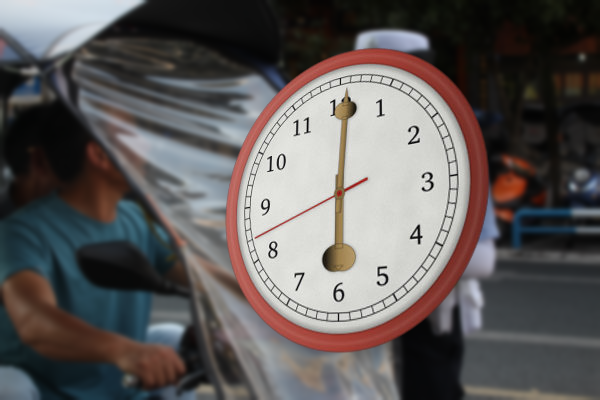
6:00:42
